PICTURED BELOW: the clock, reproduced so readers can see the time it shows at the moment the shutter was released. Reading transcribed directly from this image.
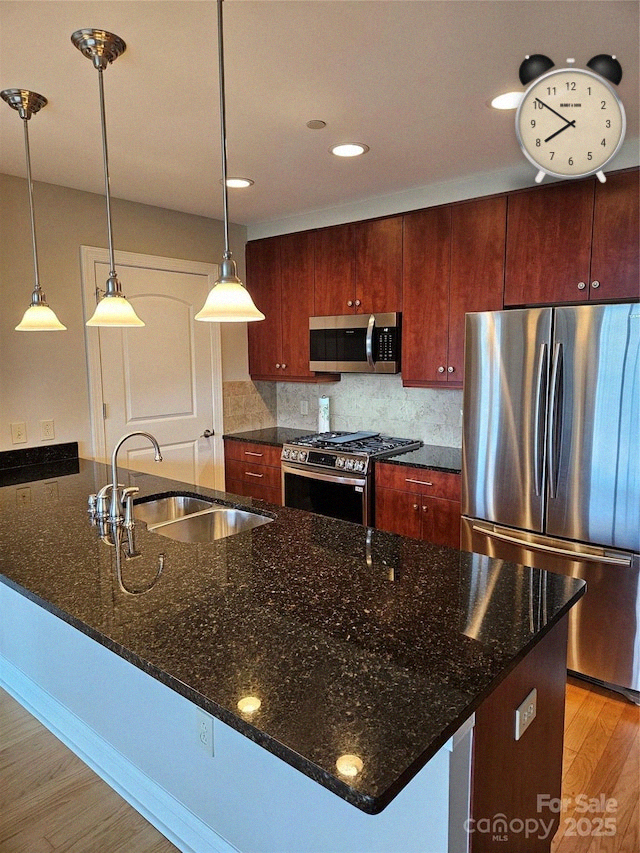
7:51
